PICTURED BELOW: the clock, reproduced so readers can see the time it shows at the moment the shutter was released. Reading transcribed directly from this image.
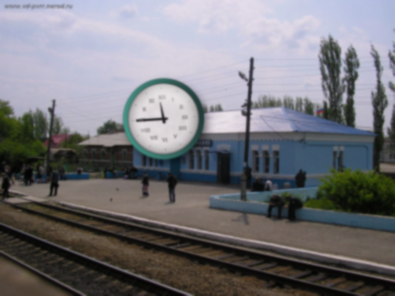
11:45
